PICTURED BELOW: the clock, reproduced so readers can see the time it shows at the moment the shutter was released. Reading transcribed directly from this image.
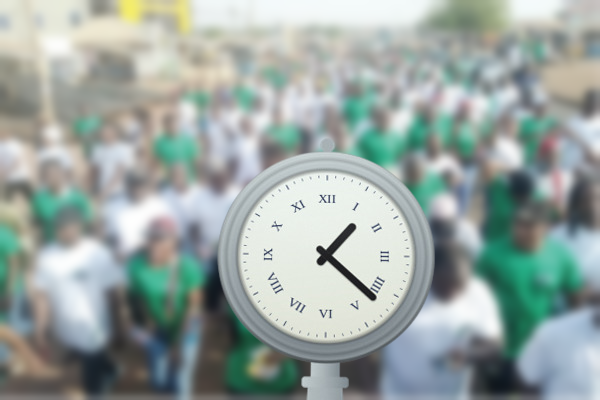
1:22
